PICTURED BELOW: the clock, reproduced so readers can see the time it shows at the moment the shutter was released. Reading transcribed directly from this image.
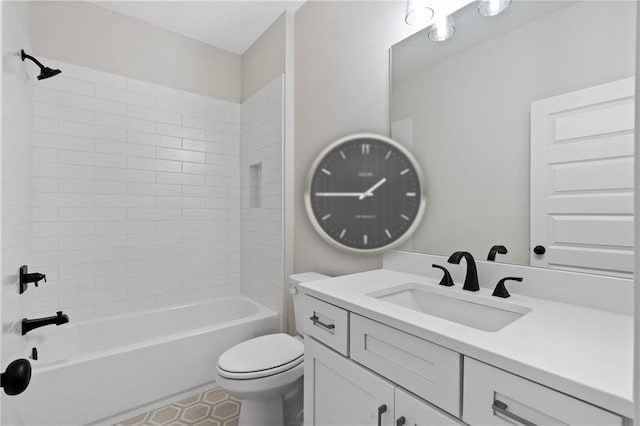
1:45
